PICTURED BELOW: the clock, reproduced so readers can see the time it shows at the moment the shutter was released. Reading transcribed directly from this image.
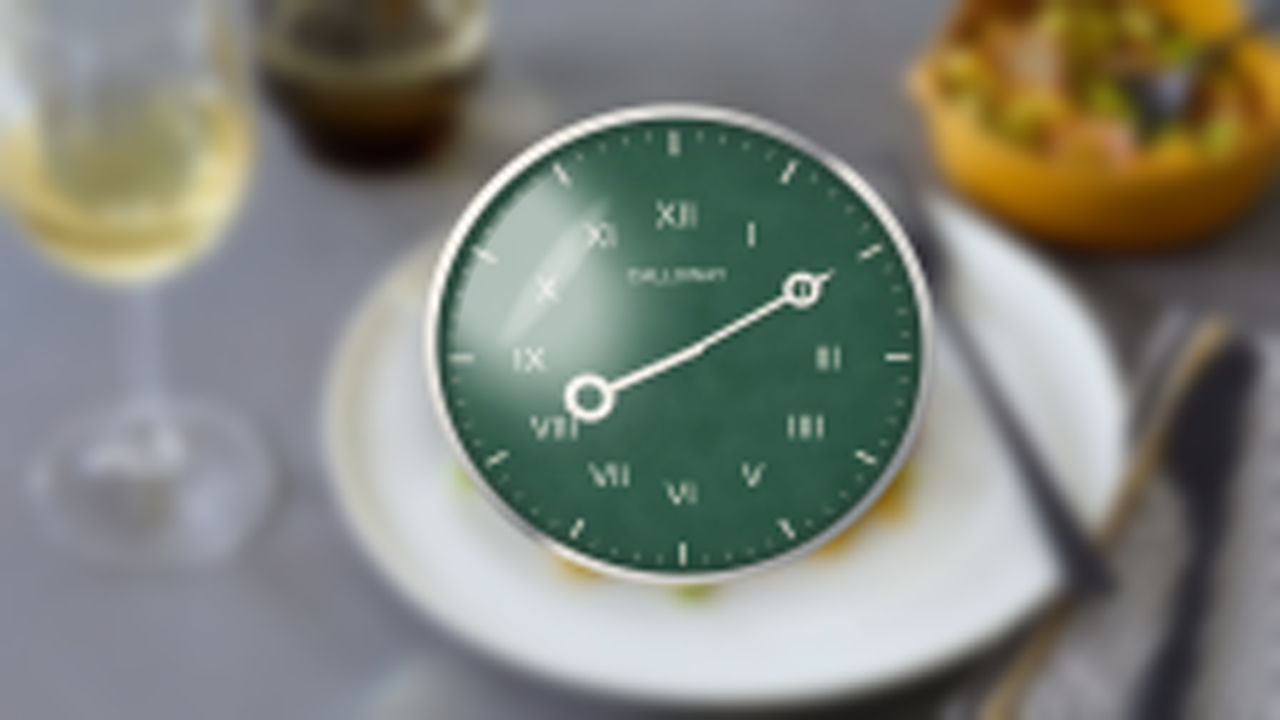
8:10
